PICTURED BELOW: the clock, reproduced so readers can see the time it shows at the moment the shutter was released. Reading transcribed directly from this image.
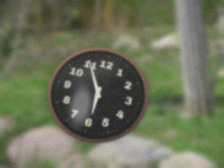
5:55
